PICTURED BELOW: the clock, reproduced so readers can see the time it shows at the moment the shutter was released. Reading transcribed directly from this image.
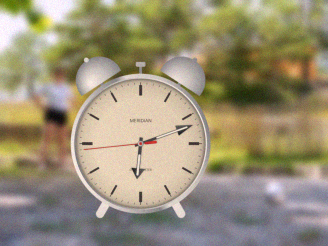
6:11:44
